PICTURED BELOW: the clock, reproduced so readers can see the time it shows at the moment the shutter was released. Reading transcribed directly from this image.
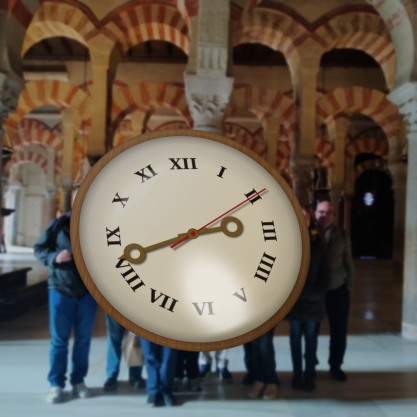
2:42:10
